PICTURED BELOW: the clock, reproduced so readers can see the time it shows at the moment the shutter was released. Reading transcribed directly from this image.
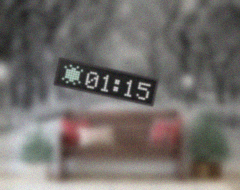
1:15
